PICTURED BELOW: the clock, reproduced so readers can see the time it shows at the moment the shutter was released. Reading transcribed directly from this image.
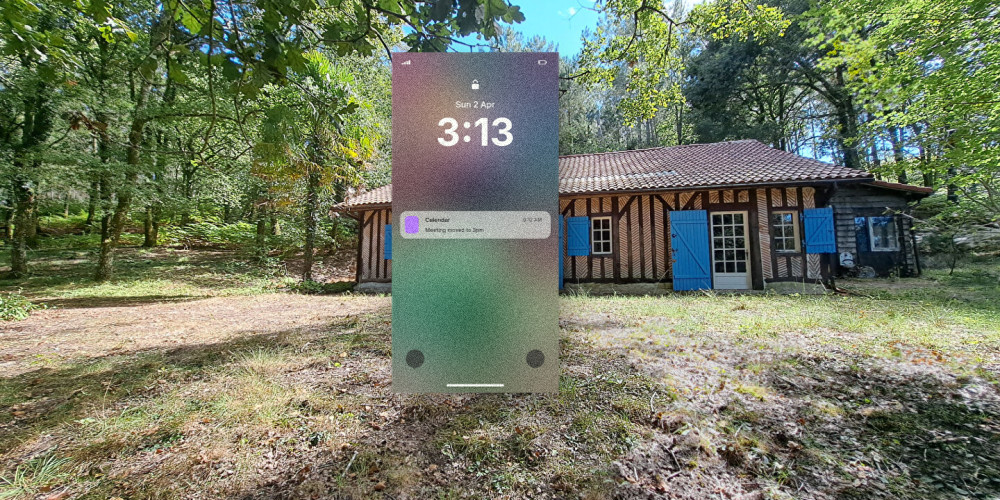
3:13
